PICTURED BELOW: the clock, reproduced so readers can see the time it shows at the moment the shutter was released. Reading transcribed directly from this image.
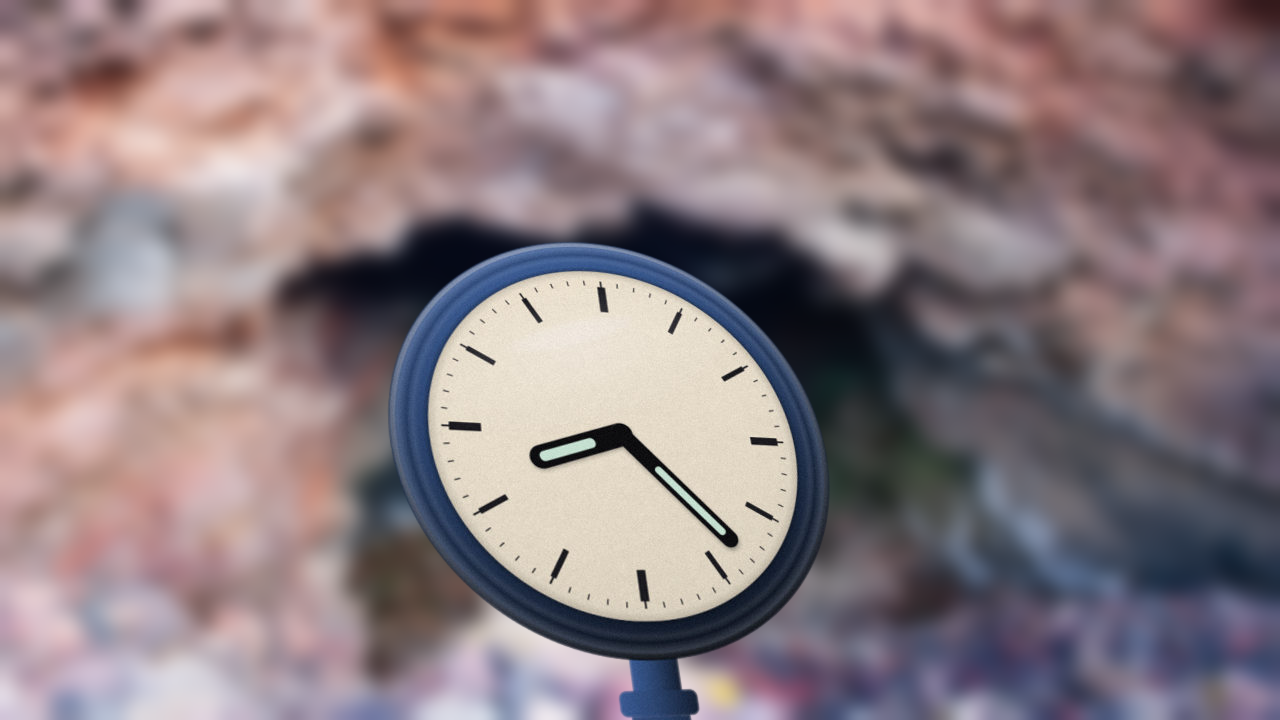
8:23
